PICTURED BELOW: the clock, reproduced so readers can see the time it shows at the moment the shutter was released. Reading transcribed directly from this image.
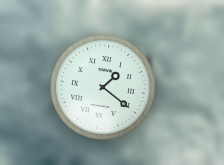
1:20
